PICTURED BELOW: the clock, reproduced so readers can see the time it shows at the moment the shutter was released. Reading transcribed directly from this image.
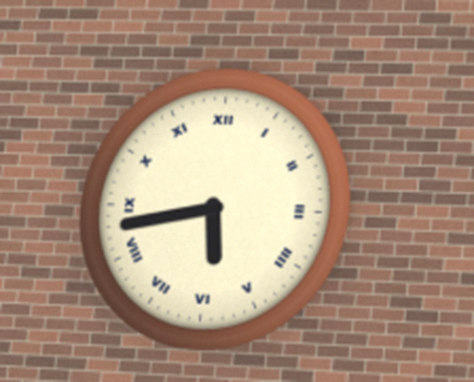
5:43
